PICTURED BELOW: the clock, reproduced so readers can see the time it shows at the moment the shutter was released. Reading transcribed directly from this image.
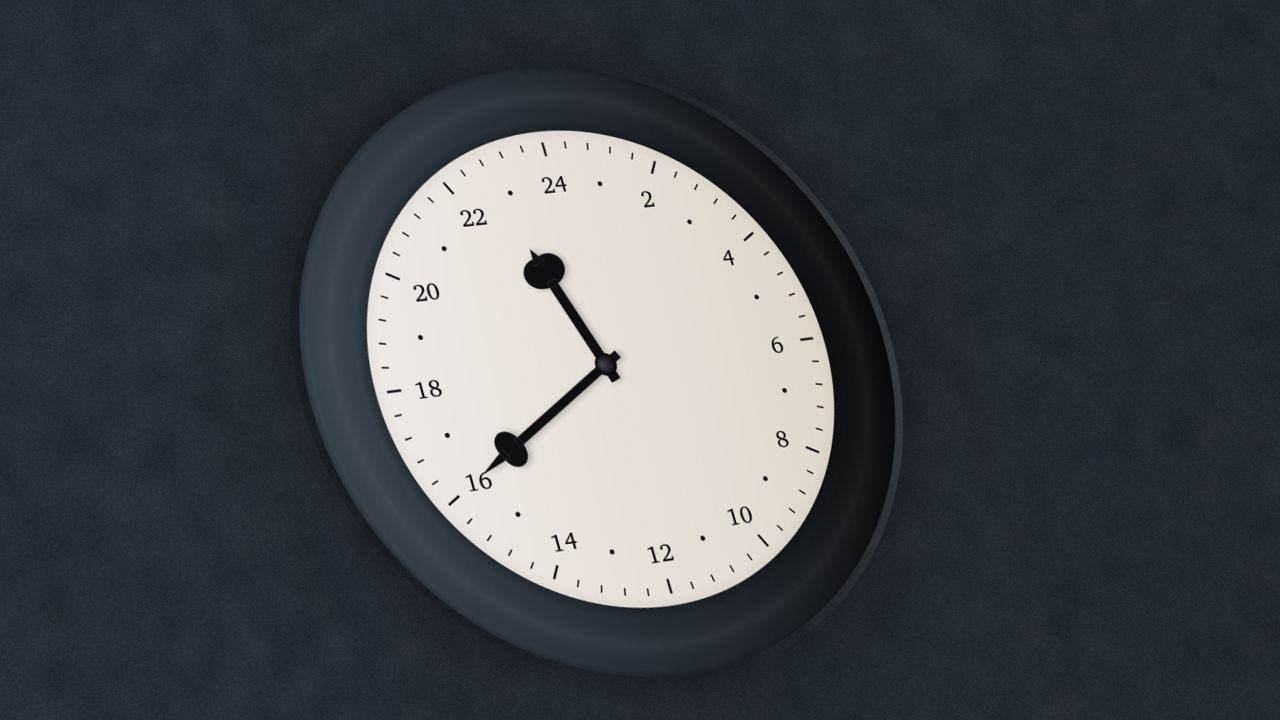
22:40
